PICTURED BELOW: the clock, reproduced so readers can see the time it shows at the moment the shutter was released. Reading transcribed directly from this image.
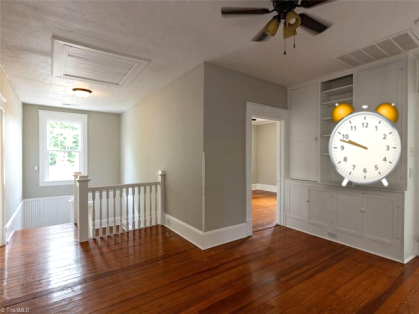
9:48
